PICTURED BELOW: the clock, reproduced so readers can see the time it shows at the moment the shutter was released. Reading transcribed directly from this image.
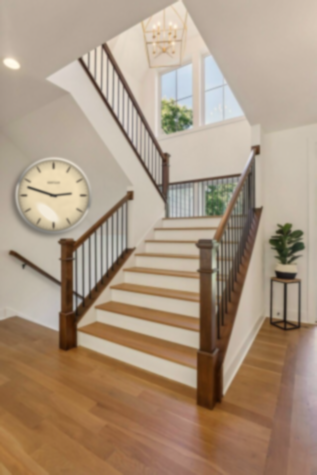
2:48
